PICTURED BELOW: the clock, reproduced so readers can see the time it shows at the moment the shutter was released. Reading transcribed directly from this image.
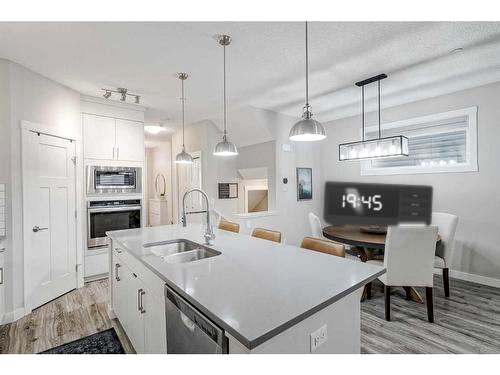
19:45
